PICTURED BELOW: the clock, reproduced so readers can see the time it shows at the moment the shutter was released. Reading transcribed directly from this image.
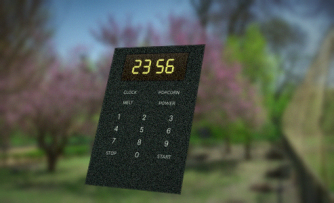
23:56
